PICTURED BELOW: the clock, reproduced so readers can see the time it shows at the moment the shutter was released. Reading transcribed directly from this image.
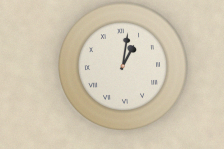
1:02
